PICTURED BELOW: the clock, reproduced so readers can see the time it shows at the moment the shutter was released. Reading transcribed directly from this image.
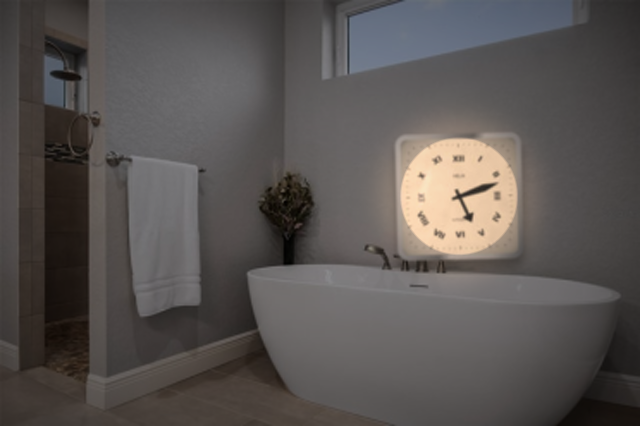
5:12
